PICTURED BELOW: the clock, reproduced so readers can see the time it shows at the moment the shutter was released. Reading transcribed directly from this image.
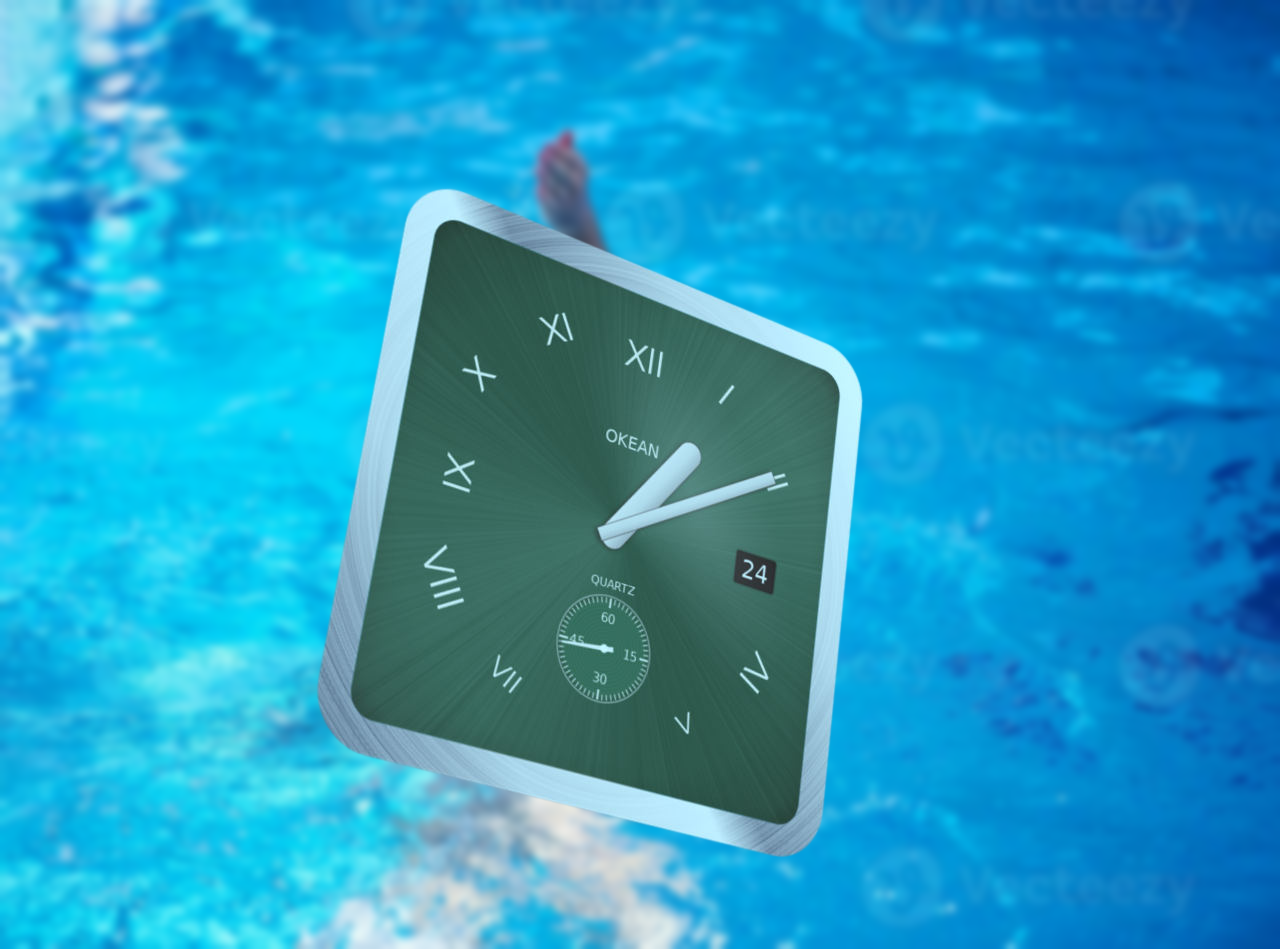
1:09:44
